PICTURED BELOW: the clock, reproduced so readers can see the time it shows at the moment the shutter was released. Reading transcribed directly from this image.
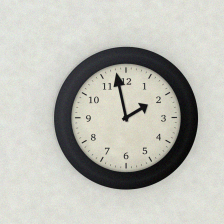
1:58
